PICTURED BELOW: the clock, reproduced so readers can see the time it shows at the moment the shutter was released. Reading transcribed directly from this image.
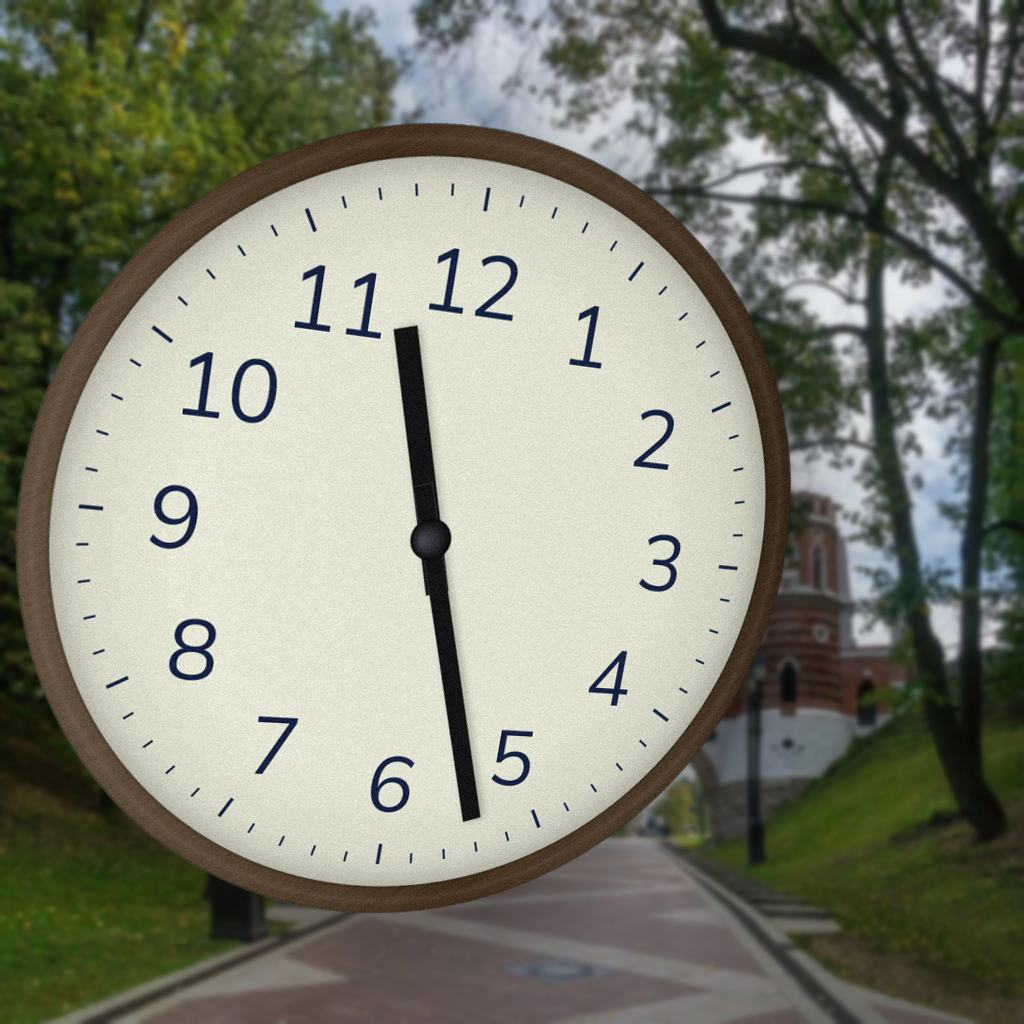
11:27
